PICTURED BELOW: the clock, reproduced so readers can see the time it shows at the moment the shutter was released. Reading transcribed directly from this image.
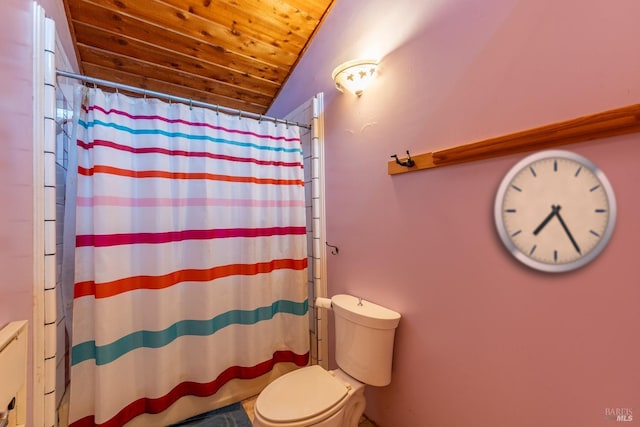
7:25
